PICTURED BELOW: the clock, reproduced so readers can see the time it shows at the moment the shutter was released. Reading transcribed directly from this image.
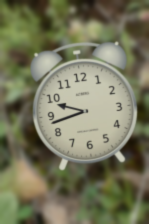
9:43
